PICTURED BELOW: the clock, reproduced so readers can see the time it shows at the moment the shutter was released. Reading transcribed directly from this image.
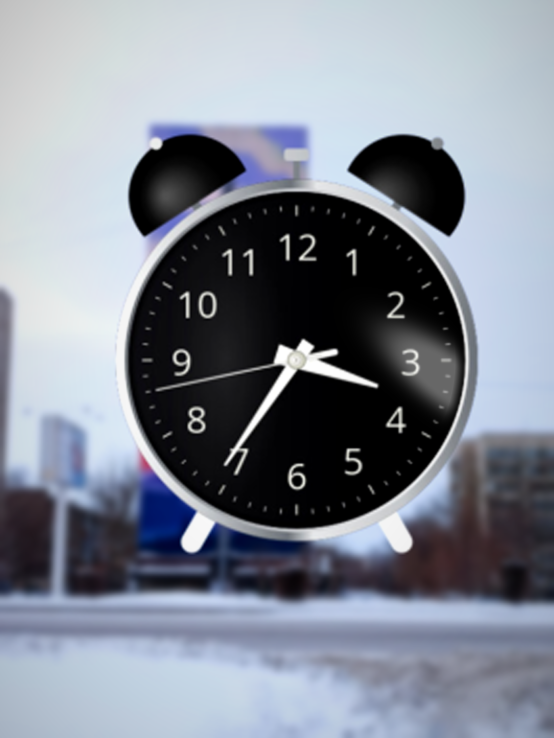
3:35:43
